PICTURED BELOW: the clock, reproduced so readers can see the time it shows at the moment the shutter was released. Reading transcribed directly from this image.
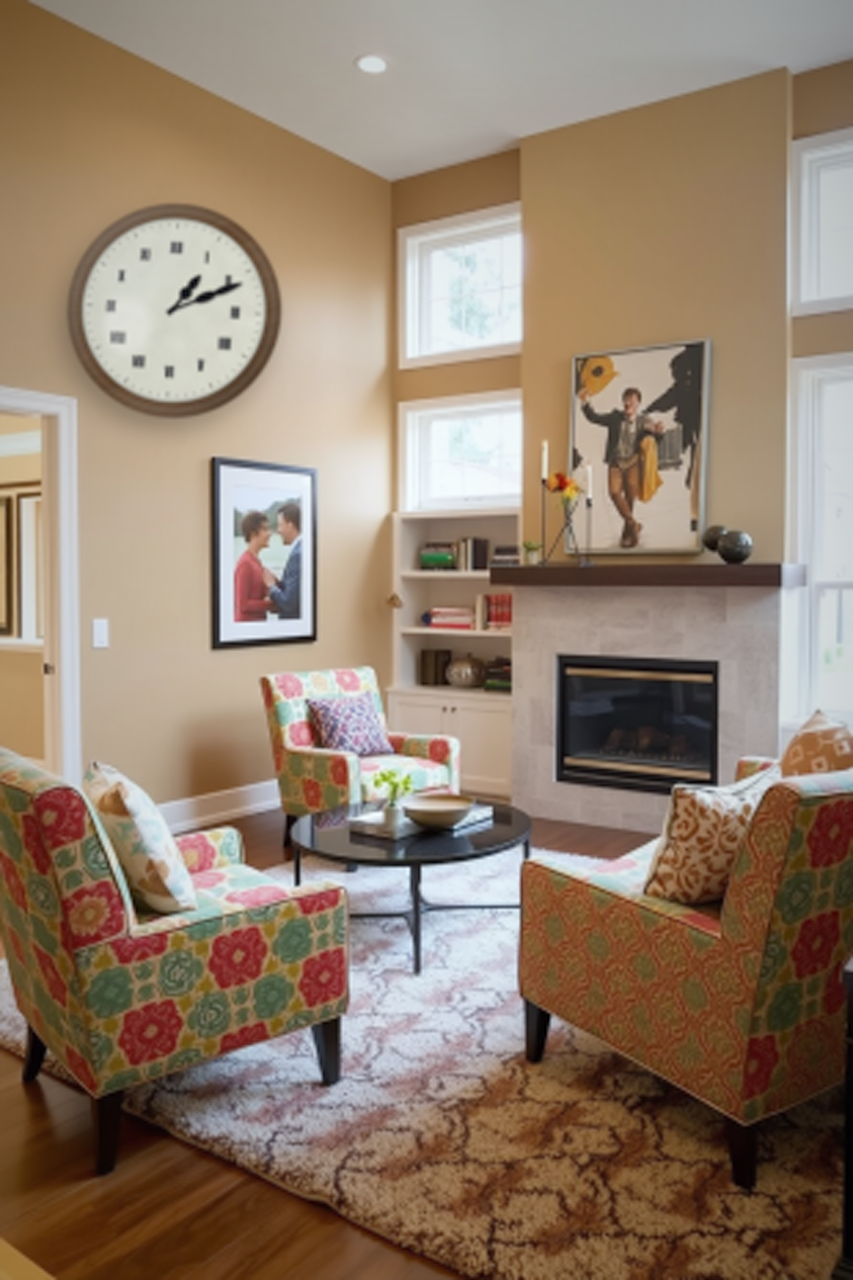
1:11
